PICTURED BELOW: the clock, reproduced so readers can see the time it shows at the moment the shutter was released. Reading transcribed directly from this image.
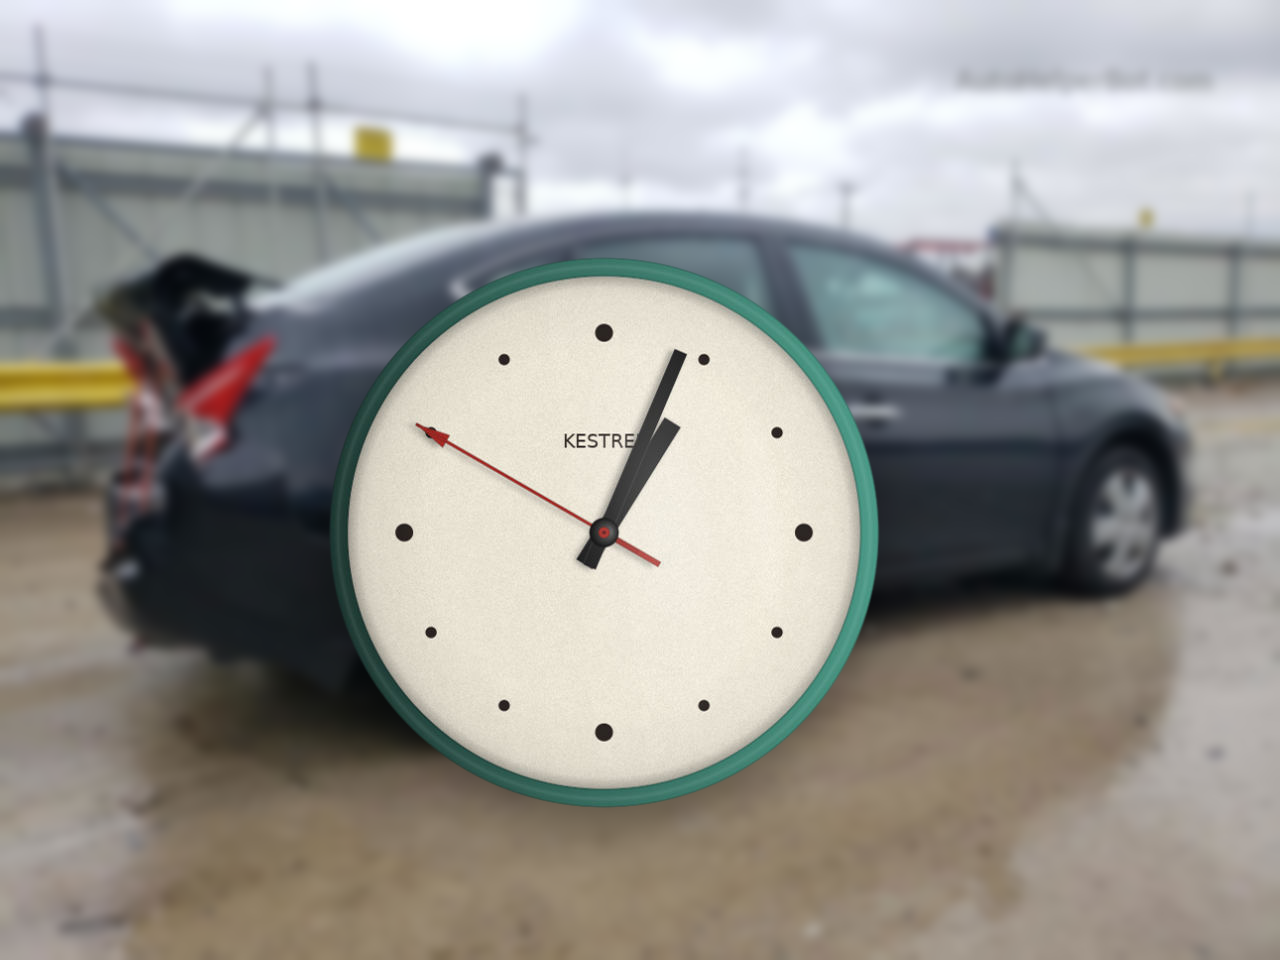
1:03:50
